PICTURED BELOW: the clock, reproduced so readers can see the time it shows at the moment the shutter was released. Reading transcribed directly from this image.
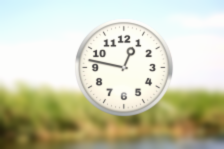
12:47
